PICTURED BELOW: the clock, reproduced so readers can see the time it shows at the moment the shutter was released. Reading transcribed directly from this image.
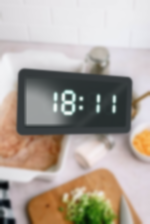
18:11
